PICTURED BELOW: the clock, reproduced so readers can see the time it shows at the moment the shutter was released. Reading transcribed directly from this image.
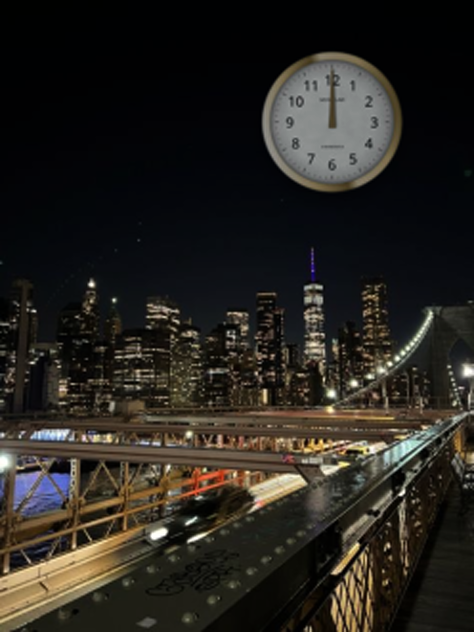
12:00
